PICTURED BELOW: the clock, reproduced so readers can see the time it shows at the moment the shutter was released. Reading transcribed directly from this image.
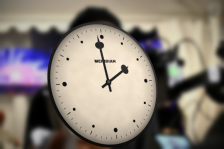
1:59
